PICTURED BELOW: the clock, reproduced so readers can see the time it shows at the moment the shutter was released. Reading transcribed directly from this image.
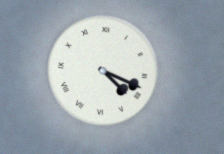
4:18
